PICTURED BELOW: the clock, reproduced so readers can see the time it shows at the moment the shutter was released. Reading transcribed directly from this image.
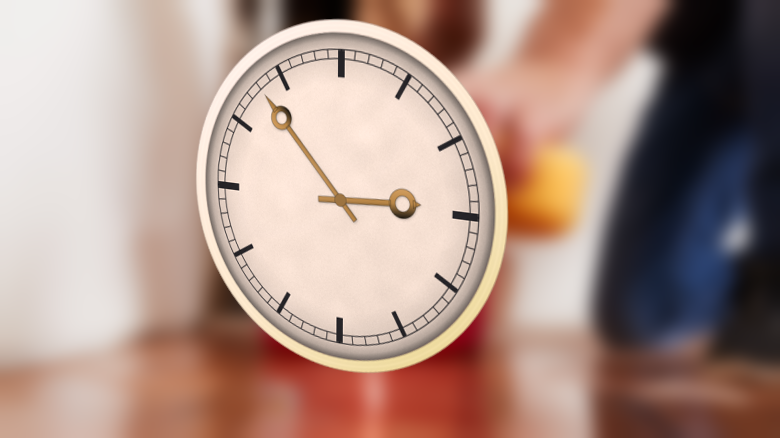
2:53
